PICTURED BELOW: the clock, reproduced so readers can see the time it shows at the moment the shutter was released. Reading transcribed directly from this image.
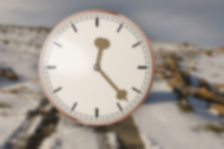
12:23
